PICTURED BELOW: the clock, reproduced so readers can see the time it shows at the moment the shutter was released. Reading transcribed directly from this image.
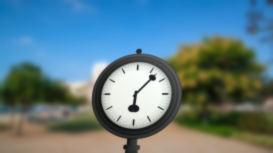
6:07
